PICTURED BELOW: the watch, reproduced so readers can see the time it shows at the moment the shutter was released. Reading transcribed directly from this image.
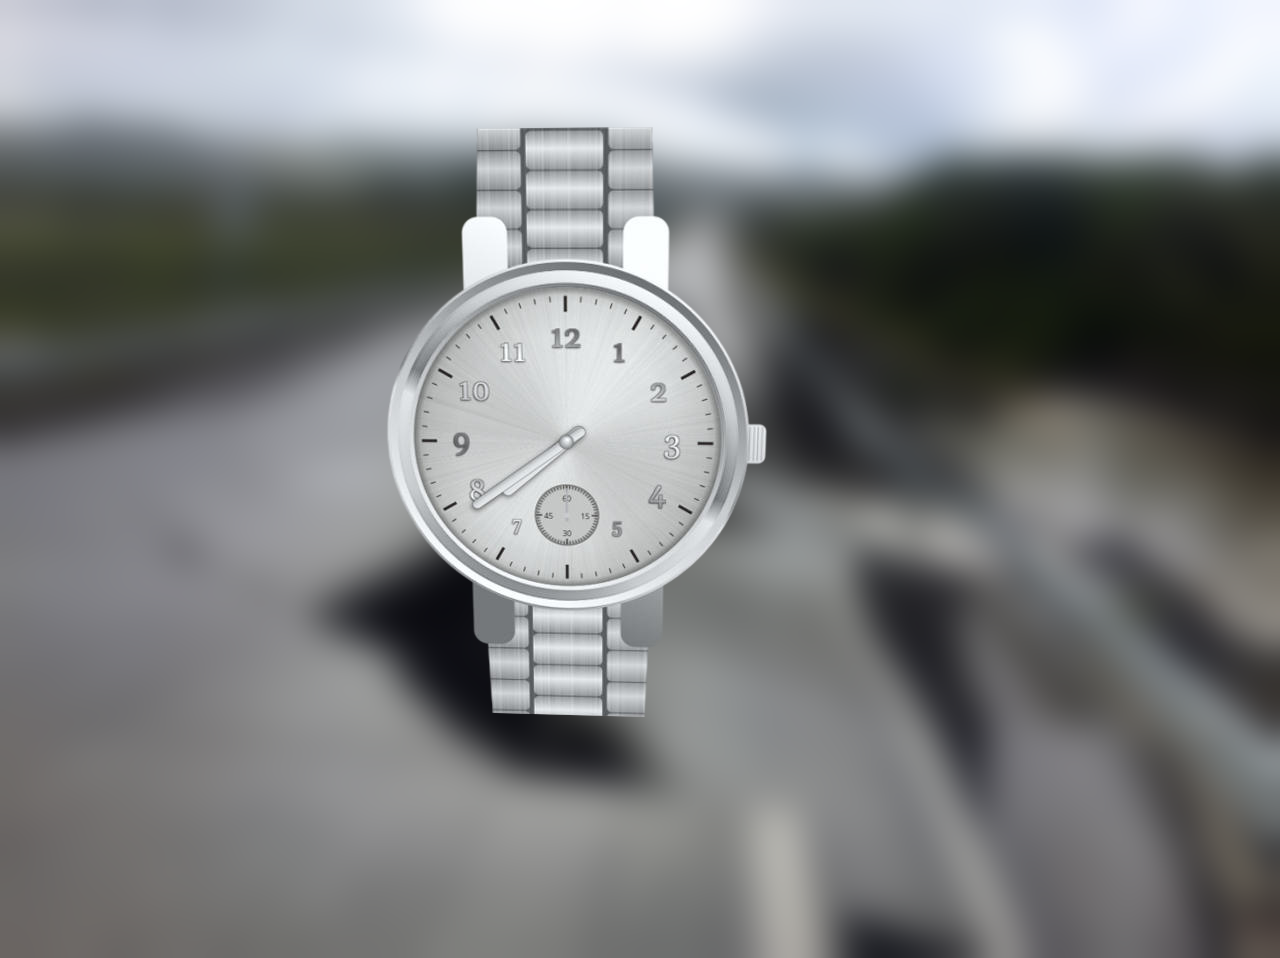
7:39
